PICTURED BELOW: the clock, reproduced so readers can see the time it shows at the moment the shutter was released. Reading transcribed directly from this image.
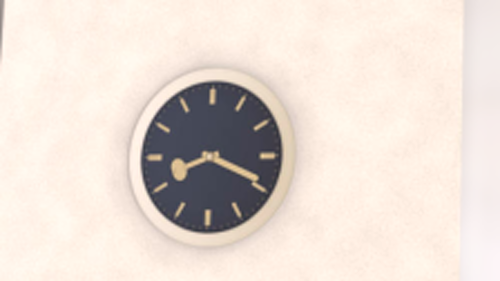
8:19
